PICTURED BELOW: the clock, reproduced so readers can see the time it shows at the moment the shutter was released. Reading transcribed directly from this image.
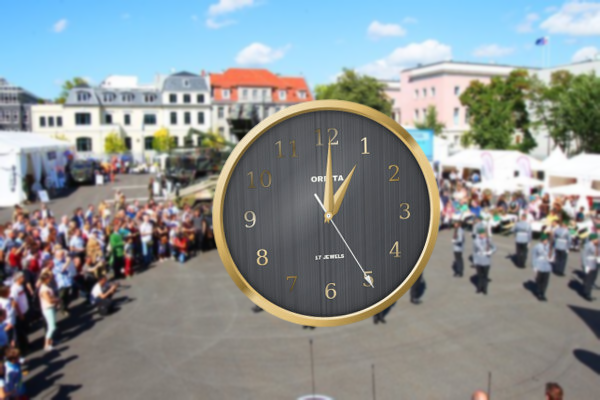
1:00:25
